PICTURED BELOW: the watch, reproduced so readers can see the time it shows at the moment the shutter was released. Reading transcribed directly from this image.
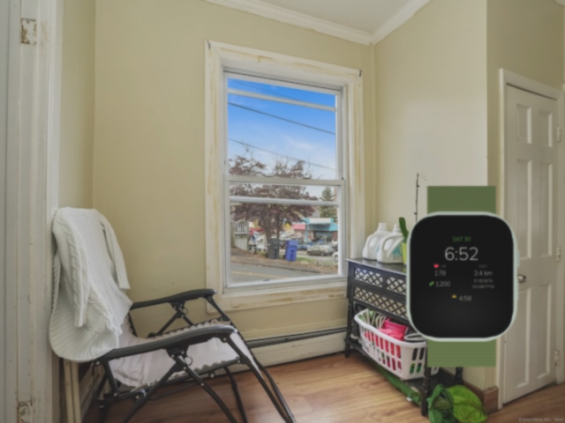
6:52
